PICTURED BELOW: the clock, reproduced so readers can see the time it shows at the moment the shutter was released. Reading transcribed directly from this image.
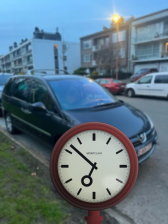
6:52
